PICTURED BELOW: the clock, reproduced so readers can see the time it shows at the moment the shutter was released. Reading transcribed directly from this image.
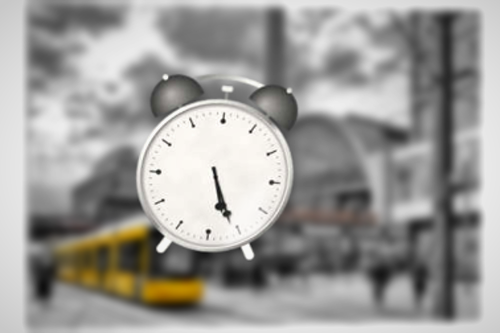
5:26
